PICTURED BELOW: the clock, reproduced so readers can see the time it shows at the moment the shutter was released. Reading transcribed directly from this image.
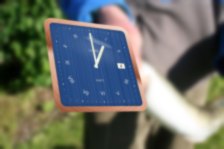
1:00
